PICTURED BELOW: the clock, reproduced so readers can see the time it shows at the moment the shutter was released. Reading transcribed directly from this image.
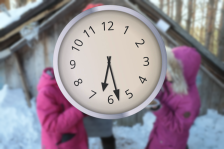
6:28
